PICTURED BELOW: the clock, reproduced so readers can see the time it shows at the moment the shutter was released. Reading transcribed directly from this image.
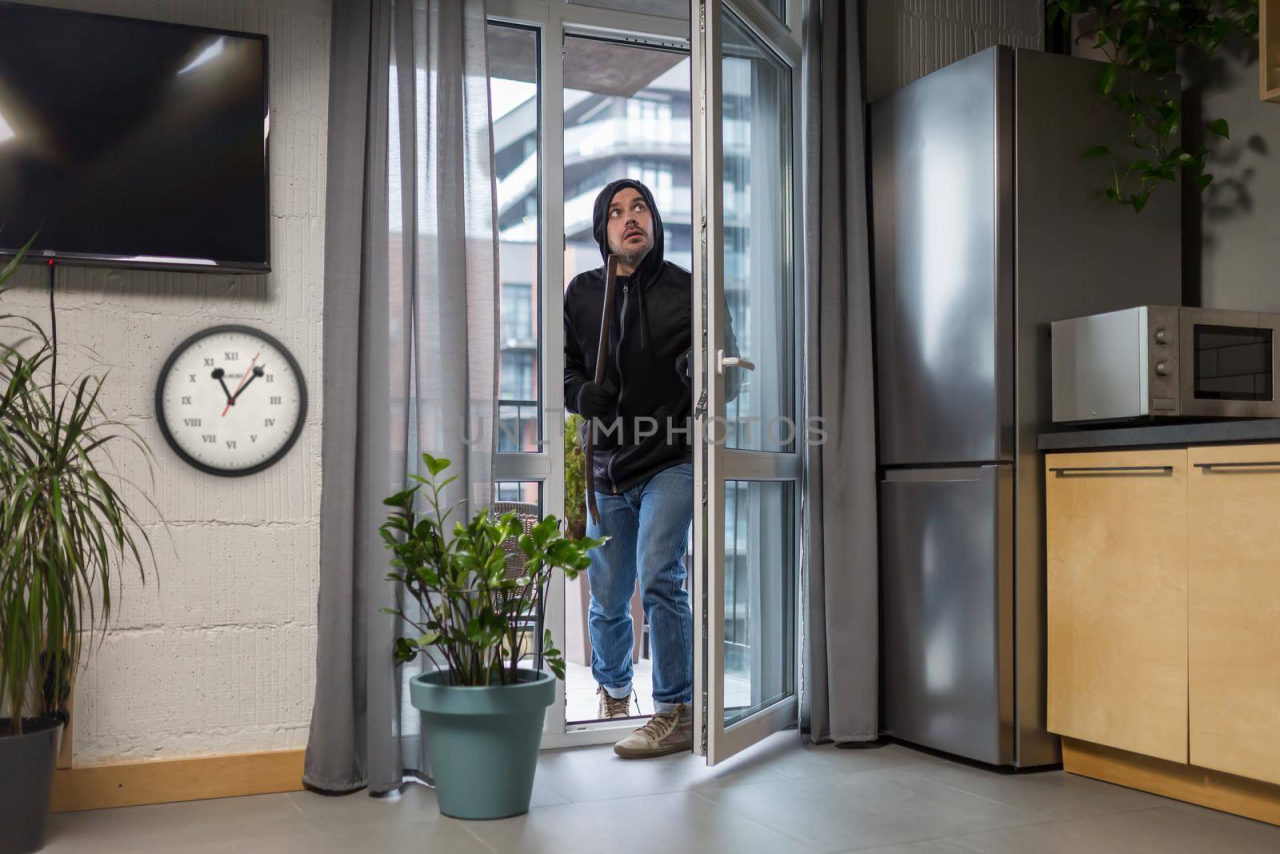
11:07:05
